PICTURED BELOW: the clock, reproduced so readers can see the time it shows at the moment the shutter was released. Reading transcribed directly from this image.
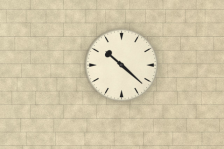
10:22
